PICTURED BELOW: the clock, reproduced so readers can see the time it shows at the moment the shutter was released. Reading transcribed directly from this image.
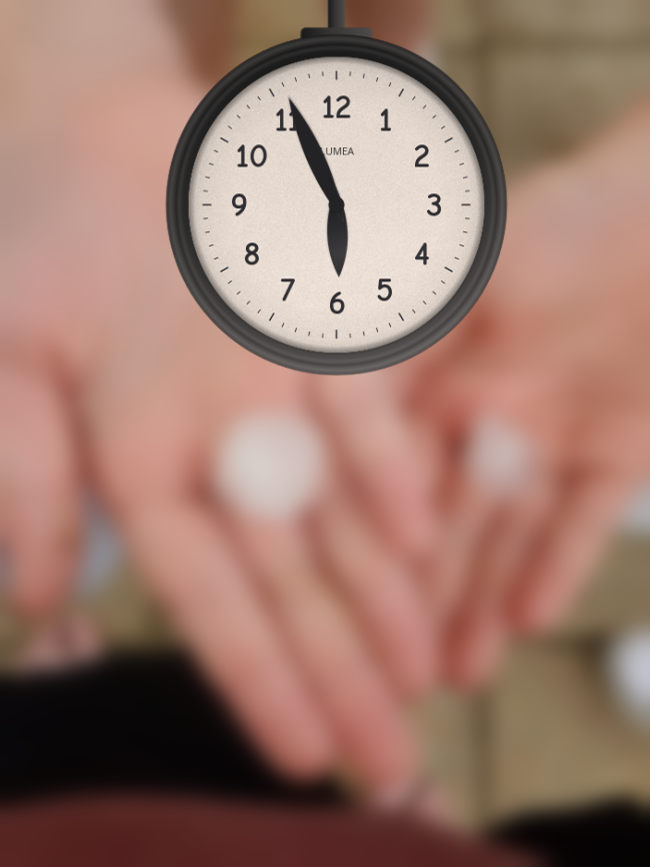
5:56
